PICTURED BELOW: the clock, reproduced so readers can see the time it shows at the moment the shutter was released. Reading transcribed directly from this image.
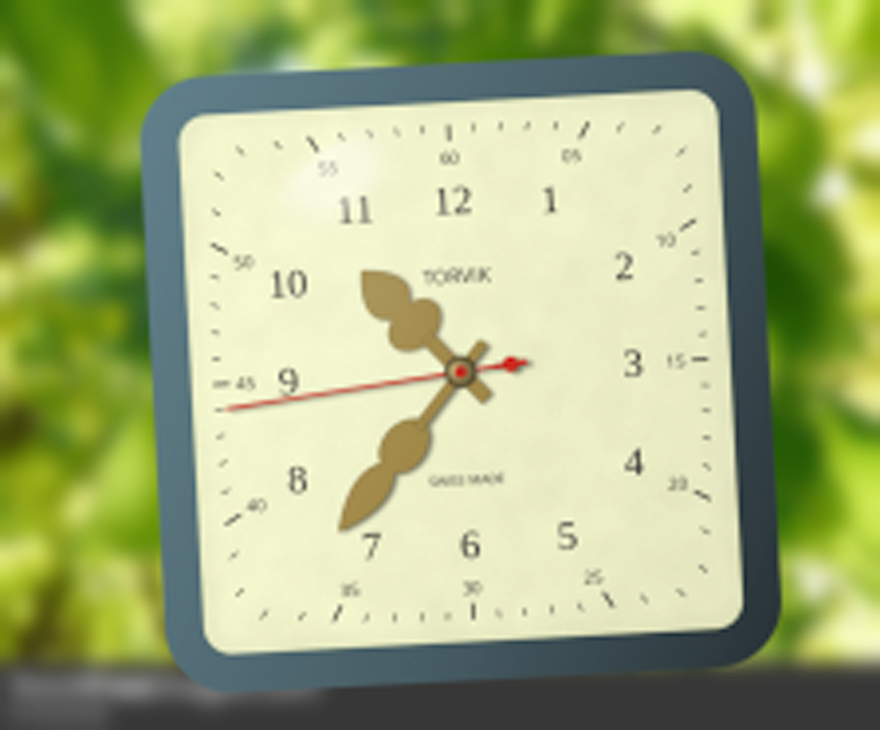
10:36:44
